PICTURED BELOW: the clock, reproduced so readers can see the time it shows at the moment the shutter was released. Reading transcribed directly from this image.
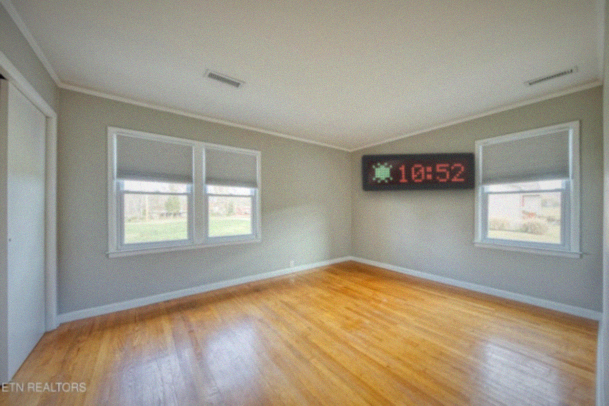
10:52
